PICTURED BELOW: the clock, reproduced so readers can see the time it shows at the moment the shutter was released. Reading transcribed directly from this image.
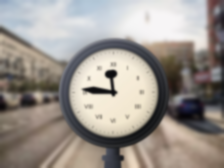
11:46
